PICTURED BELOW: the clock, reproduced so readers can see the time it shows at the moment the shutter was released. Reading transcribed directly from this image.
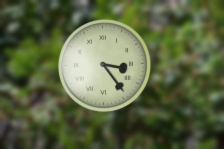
3:24
